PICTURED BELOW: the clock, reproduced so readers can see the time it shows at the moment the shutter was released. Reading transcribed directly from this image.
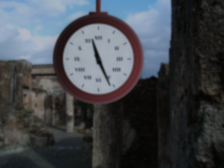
11:26
